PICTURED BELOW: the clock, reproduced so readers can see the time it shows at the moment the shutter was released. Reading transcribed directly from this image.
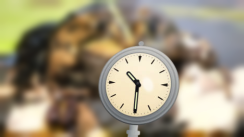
10:30
